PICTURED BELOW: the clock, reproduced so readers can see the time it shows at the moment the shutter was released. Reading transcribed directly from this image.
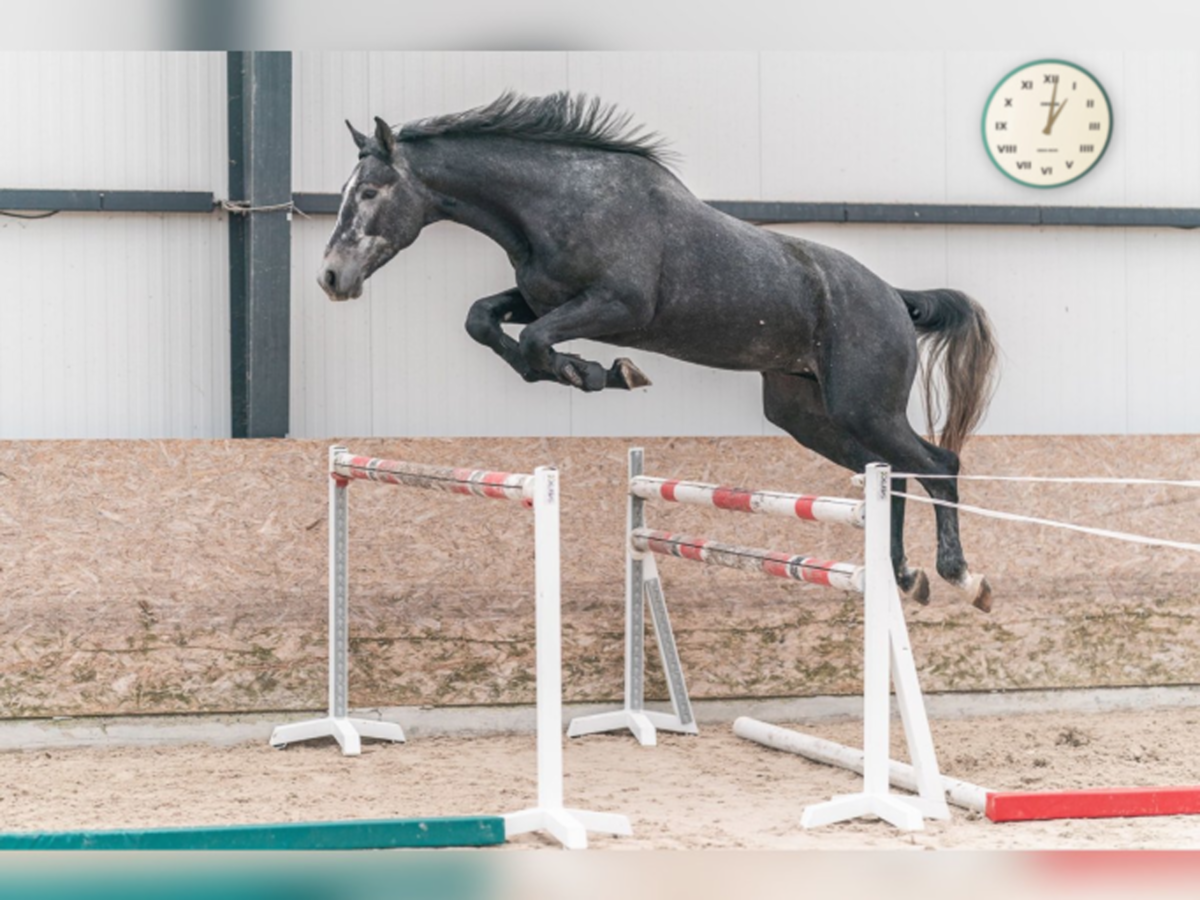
1:01
